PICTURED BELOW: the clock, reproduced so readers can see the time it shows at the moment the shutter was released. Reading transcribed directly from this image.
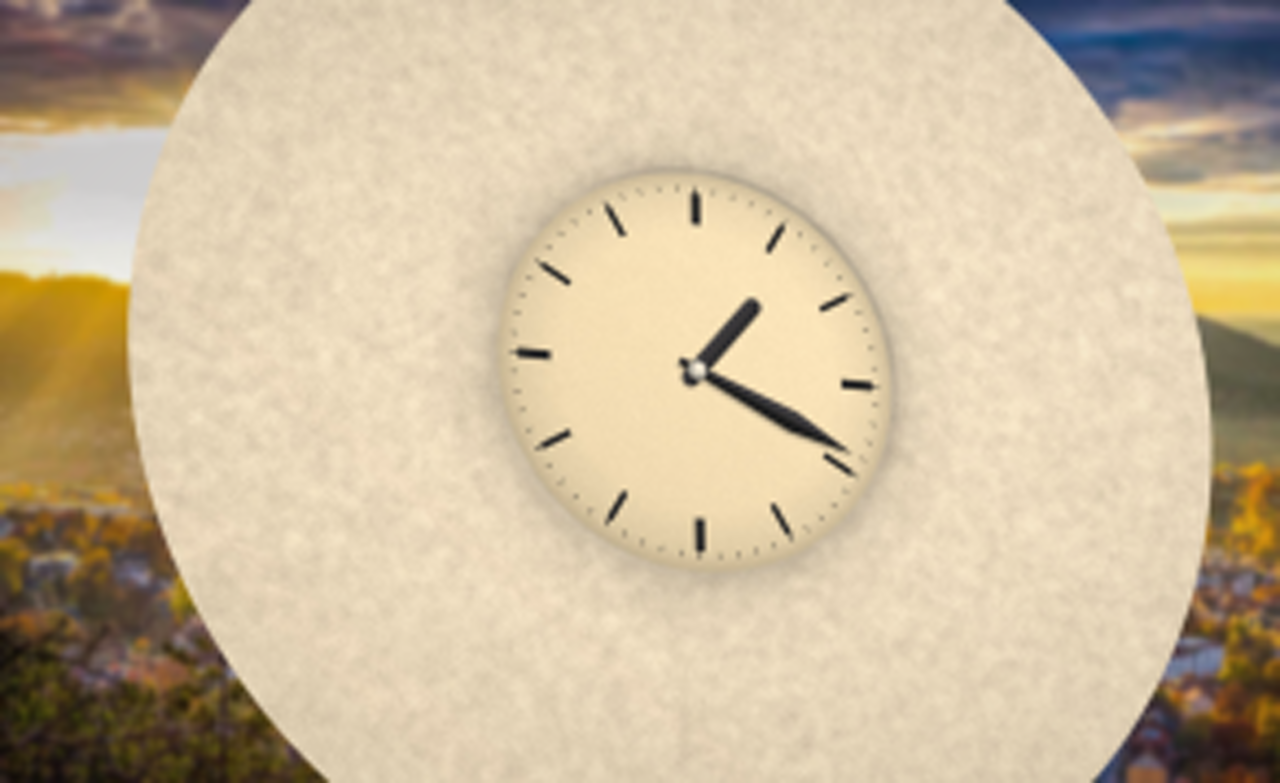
1:19
